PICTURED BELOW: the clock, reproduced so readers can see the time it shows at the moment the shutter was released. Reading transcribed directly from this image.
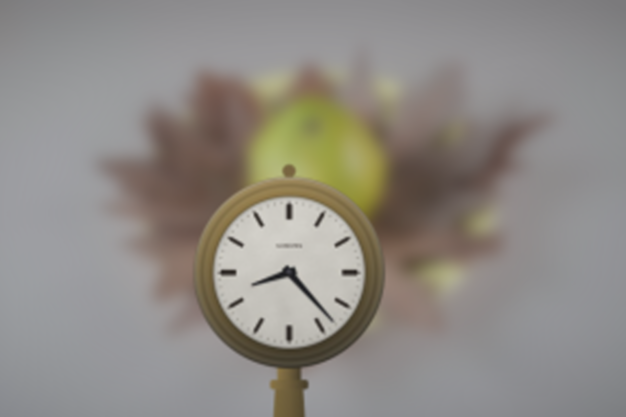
8:23
